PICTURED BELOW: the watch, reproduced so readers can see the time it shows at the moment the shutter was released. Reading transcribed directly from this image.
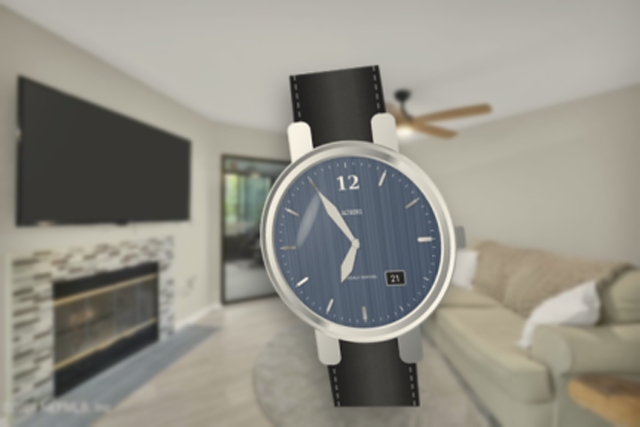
6:55
